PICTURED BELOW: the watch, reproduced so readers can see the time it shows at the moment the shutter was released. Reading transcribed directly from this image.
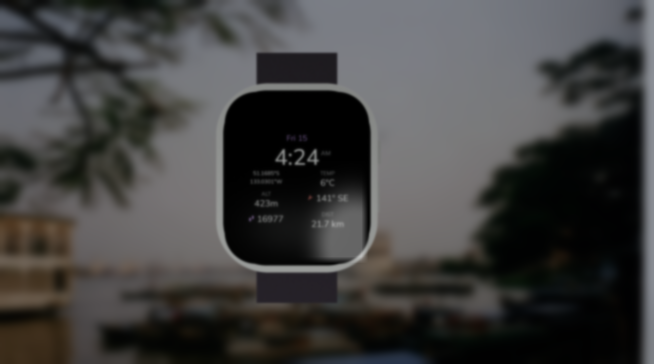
4:24
